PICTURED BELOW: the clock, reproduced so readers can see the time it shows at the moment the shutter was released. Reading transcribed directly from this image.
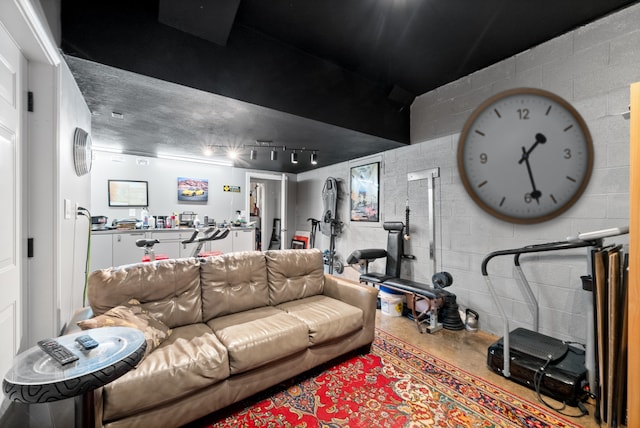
1:28
